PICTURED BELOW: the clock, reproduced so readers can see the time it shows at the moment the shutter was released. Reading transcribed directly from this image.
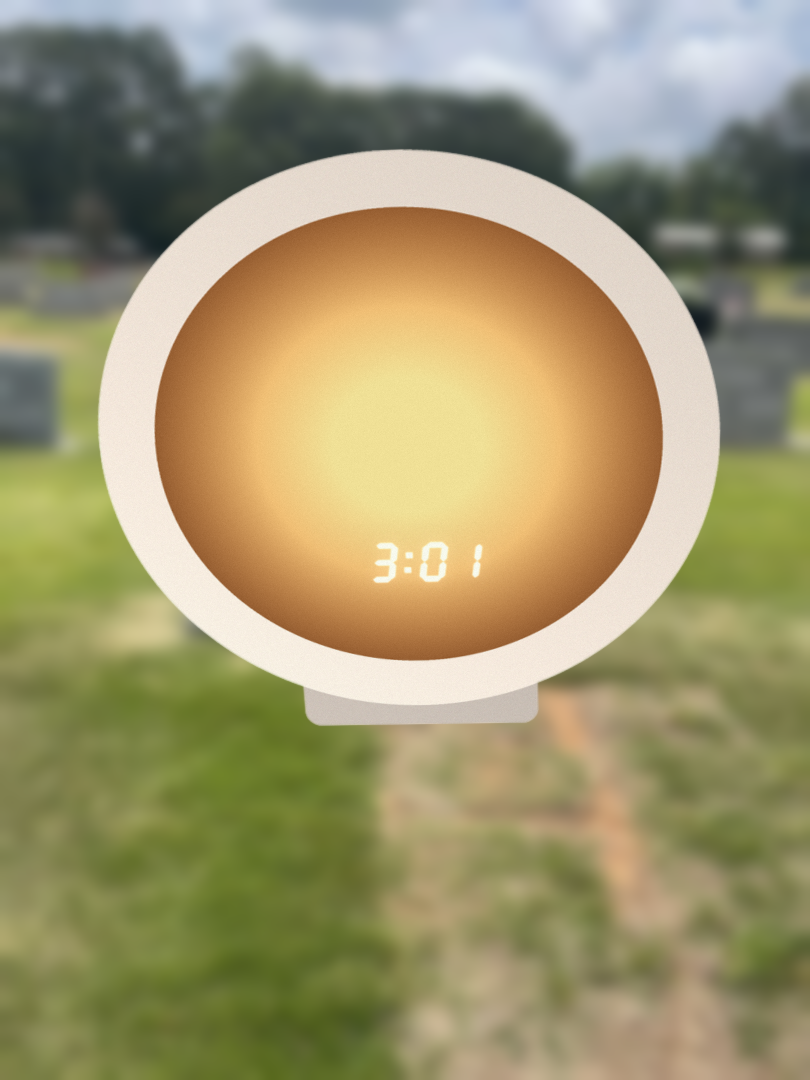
3:01
